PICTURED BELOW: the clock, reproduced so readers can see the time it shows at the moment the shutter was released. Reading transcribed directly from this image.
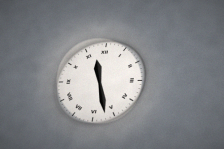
11:27
